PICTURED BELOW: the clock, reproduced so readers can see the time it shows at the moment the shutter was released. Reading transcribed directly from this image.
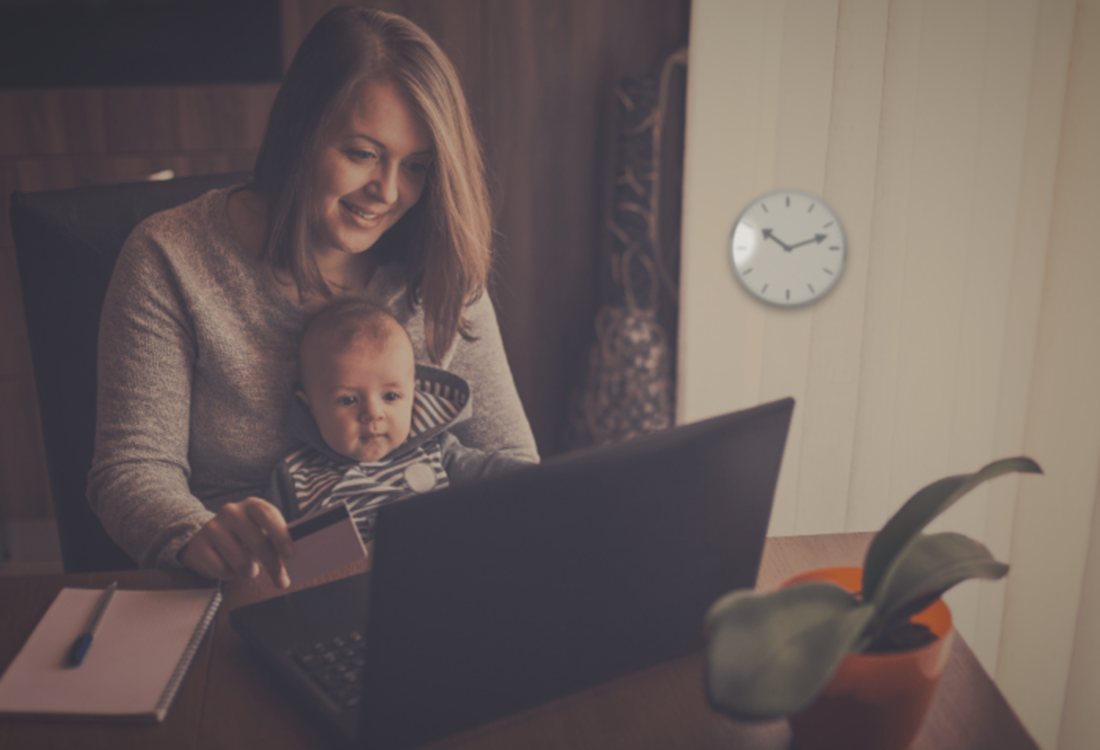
10:12
